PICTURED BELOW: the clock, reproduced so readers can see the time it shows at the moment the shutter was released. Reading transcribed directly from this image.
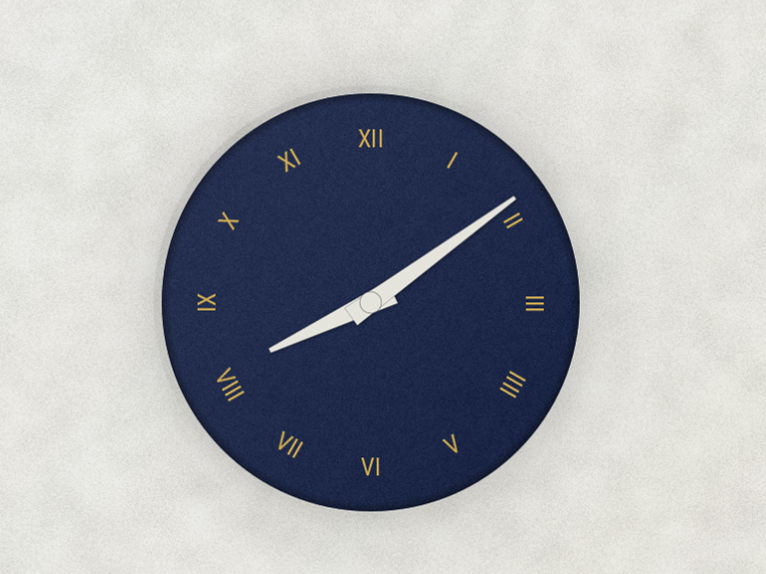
8:09
